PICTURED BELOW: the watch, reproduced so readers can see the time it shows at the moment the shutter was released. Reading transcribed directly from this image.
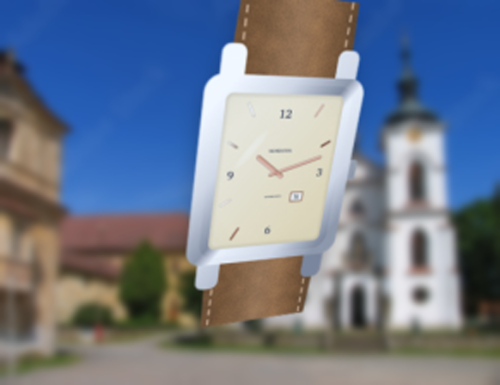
10:12
